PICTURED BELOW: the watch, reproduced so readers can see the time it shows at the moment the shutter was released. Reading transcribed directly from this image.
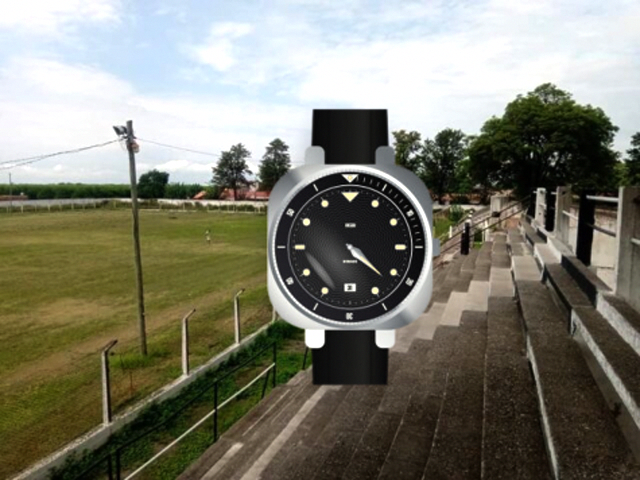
4:22
